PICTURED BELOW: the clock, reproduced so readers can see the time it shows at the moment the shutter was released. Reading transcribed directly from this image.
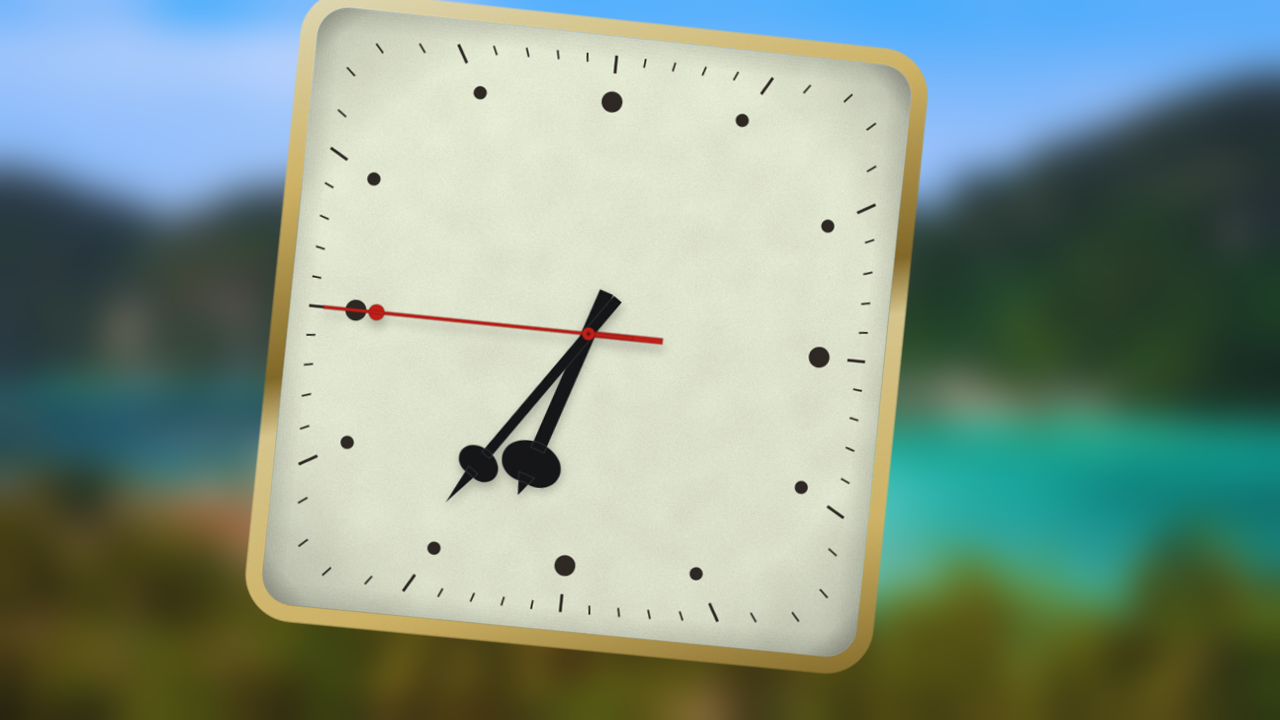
6:35:45
